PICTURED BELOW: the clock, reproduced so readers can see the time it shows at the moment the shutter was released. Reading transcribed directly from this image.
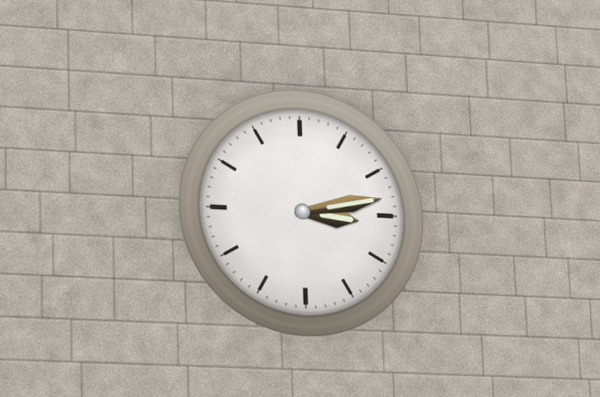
3:13
